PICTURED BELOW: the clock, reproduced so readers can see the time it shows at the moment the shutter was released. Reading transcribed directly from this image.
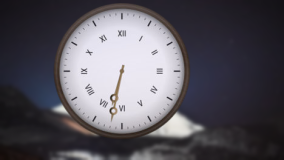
6:32
